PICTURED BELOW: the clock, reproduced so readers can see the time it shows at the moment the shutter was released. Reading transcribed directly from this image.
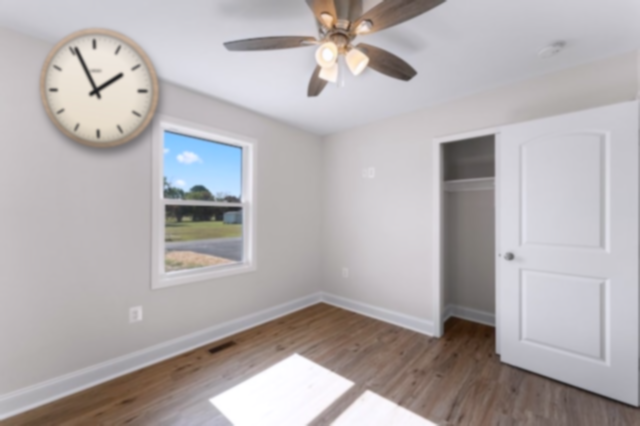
1:56
